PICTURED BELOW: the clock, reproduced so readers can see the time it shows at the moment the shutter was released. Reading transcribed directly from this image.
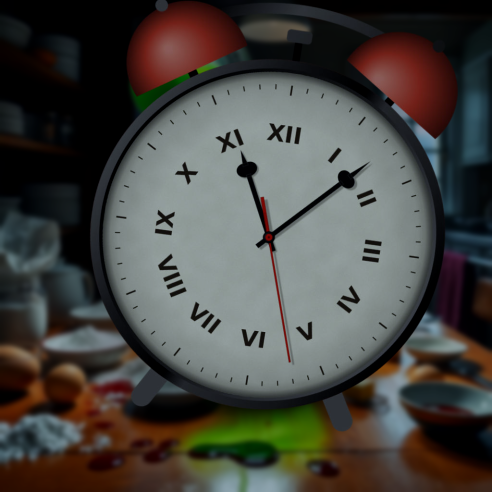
11:07:27
